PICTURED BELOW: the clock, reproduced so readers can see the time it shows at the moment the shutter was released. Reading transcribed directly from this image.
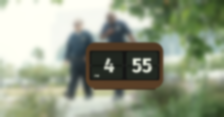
4:55
